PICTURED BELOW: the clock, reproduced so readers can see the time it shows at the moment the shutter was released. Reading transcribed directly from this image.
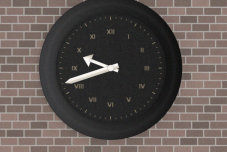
9:42
